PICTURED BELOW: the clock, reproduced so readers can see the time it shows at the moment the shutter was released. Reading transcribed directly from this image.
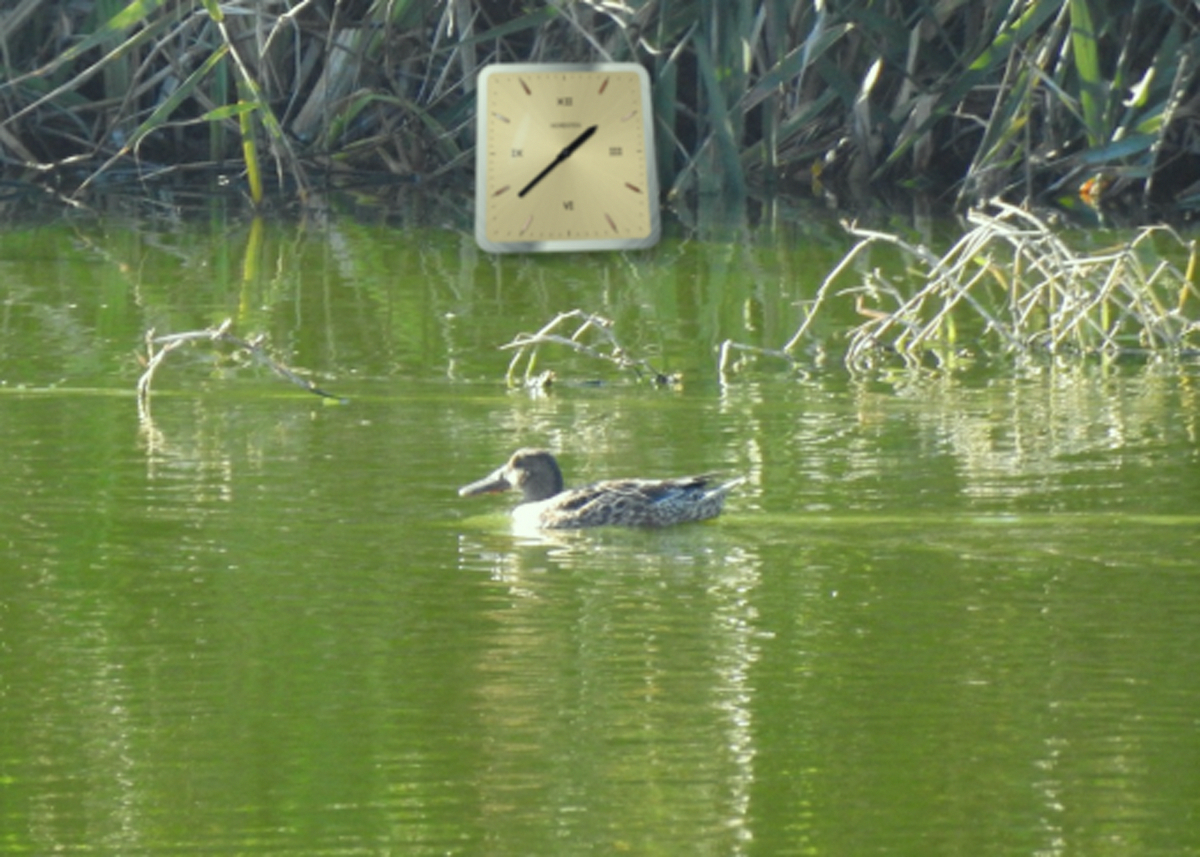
1:38
